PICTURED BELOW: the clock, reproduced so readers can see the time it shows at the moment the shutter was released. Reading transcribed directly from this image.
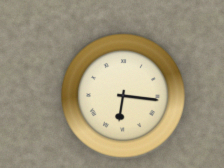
6:16
